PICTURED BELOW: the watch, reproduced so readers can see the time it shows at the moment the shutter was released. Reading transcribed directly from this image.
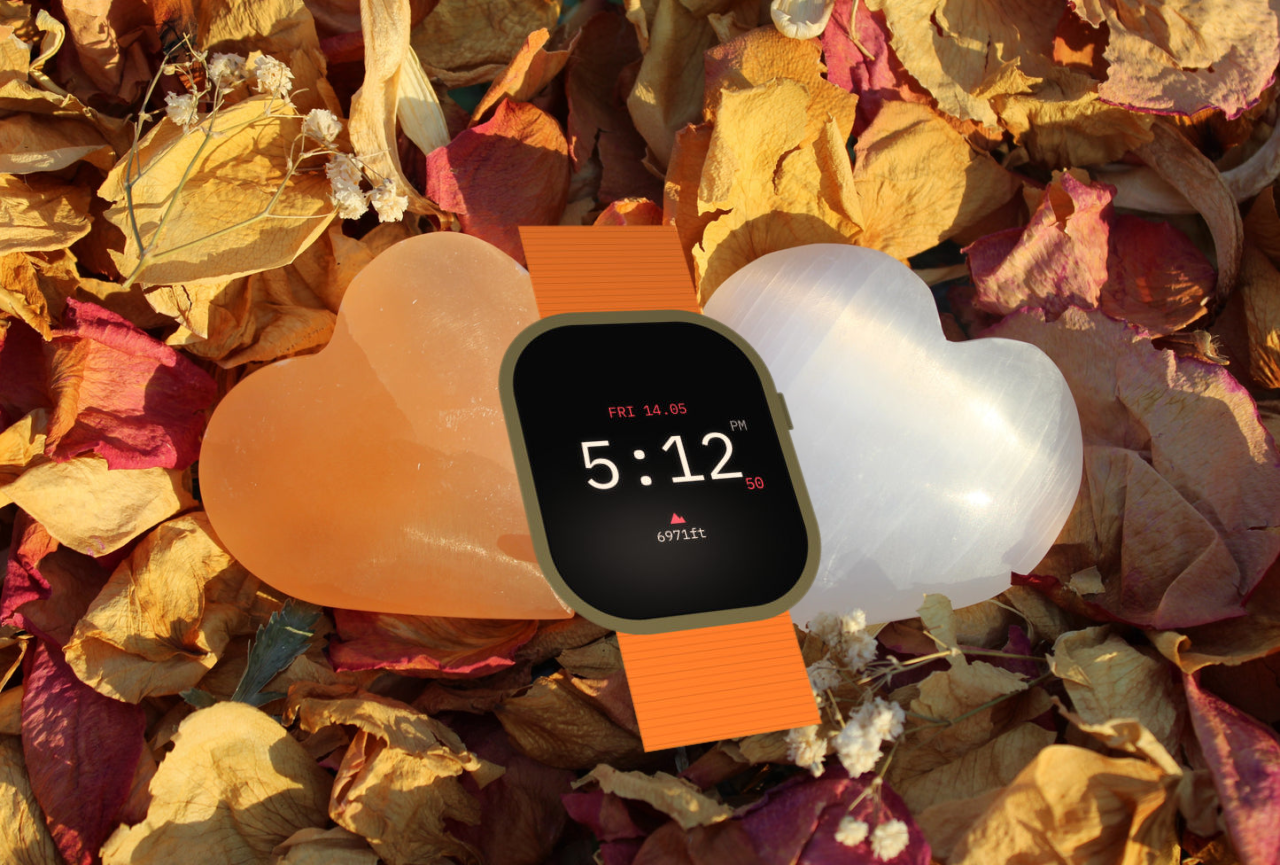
5:12:50
